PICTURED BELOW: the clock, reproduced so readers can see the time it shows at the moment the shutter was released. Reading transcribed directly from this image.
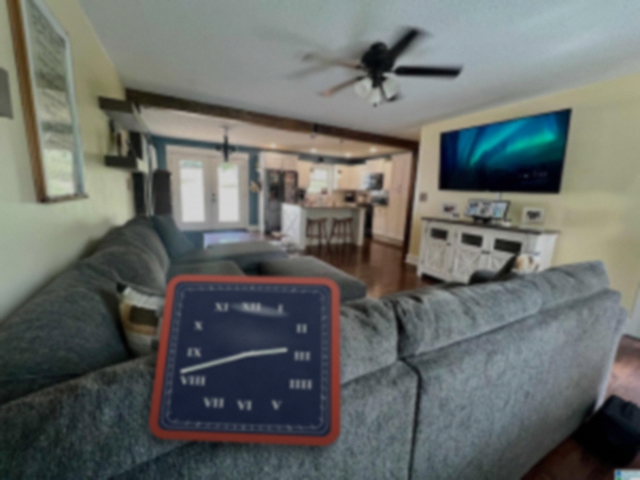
2:42
